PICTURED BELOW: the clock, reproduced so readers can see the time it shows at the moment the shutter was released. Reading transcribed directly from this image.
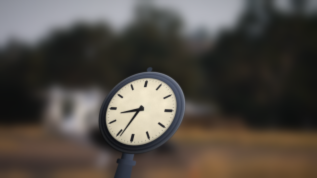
8:34
